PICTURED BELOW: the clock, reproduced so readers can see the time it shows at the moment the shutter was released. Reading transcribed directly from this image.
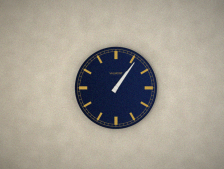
1:06
